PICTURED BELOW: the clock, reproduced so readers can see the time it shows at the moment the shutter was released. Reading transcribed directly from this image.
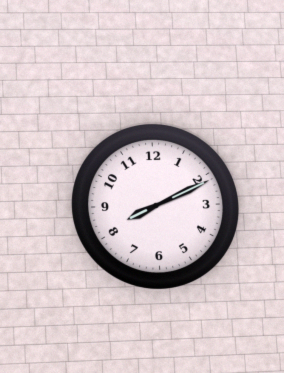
8:11
